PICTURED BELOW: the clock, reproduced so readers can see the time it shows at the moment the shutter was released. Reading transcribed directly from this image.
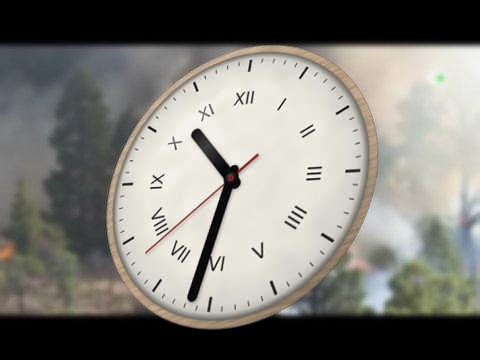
10:31:38
